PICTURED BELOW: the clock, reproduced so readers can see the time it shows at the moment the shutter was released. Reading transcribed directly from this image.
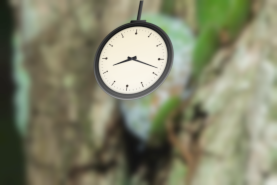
8:18
